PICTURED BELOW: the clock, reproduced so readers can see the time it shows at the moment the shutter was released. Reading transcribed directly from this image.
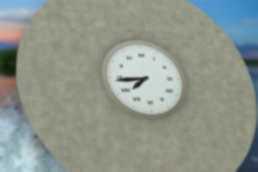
7:44
